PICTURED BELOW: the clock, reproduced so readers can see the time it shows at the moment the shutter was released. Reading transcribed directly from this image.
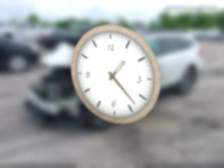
1:23
